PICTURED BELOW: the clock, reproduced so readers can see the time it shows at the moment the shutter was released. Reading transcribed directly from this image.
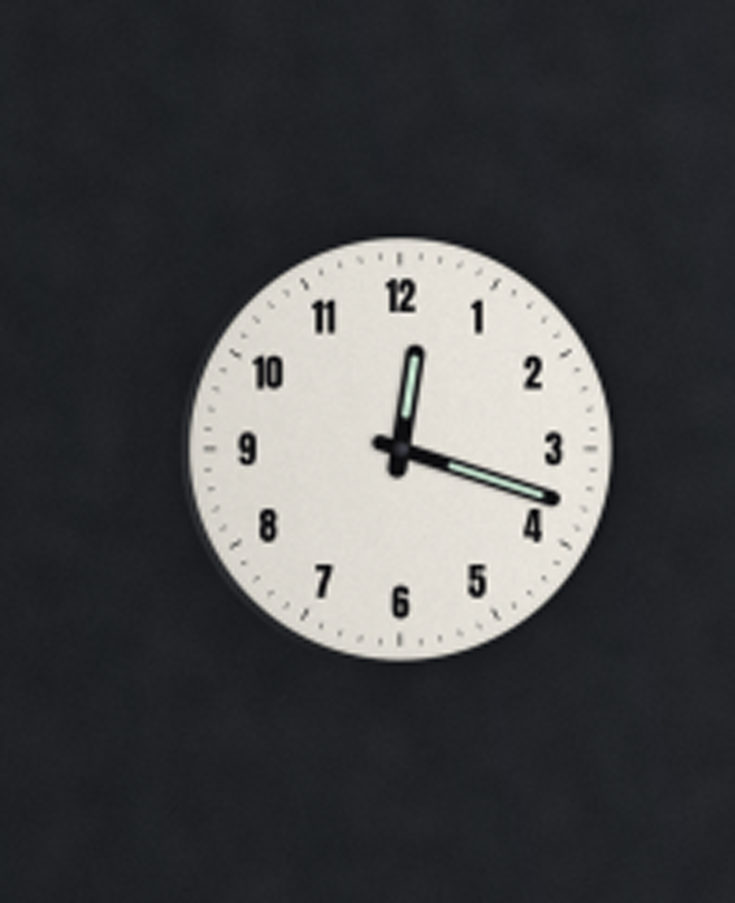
12:18
